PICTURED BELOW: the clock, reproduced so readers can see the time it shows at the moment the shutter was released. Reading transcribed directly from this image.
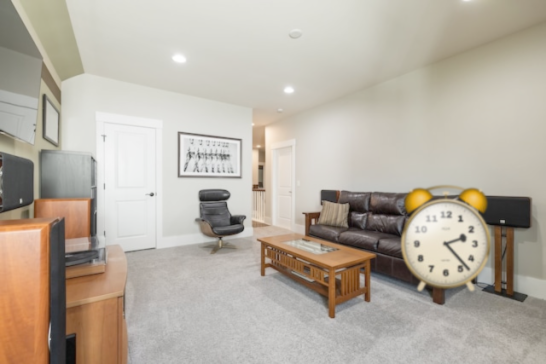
2:23
